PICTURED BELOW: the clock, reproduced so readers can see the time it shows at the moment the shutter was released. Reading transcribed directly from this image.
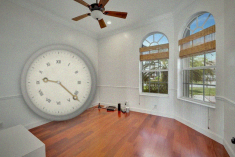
9:22
